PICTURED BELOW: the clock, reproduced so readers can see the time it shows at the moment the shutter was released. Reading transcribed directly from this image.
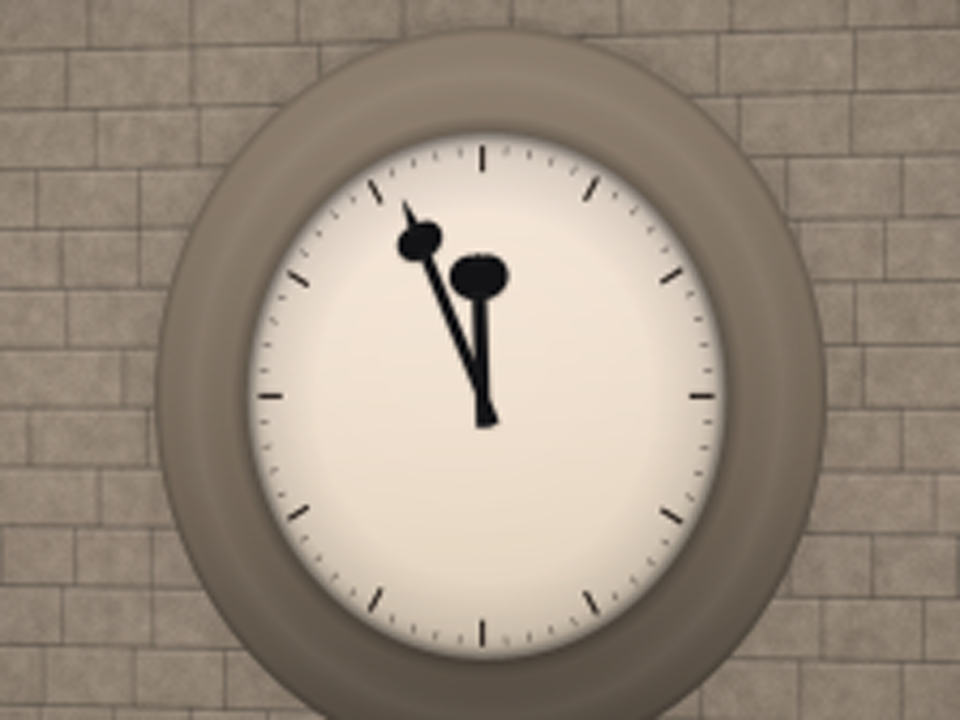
11:56
